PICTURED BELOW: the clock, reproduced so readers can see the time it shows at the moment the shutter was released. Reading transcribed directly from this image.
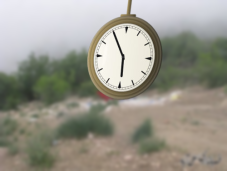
5:55
